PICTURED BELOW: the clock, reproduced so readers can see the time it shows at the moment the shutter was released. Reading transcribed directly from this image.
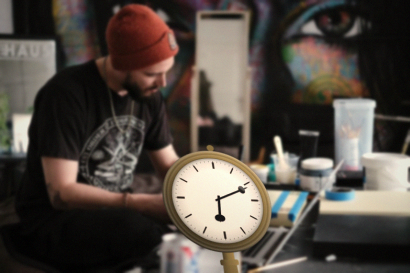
6:11
